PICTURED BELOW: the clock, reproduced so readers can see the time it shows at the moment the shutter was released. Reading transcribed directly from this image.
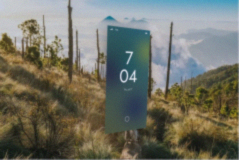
7:04
